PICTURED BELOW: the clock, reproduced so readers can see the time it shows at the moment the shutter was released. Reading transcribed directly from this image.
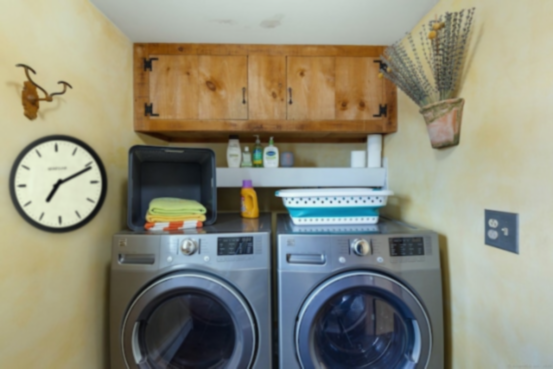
7:11
